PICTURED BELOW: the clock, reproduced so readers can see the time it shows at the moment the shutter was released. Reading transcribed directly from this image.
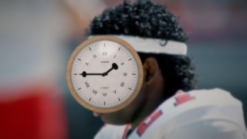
1:45
